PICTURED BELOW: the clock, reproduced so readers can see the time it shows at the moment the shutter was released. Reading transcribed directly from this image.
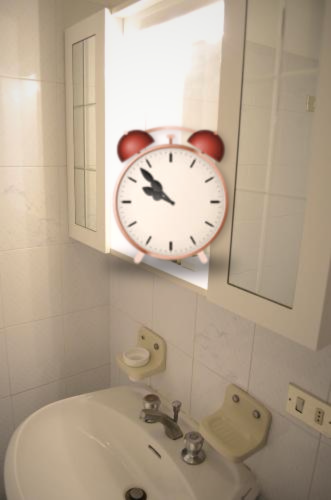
9:53
